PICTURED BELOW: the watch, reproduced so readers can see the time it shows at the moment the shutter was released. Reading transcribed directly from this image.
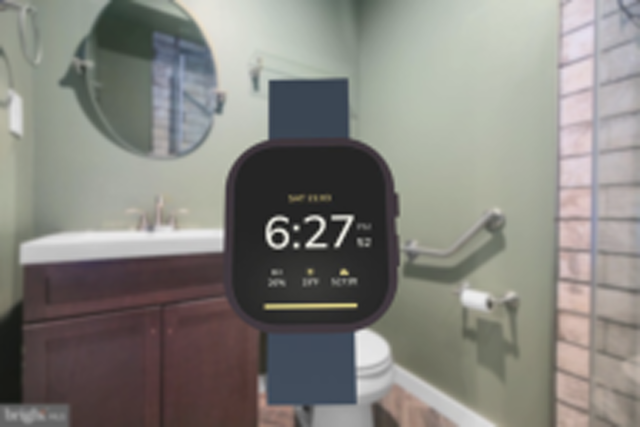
6:27
